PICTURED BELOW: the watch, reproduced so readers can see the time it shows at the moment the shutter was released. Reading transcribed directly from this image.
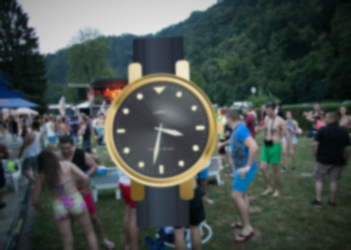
3:32
